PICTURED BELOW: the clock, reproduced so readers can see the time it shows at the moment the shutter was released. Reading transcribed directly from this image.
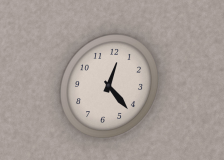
12:22
